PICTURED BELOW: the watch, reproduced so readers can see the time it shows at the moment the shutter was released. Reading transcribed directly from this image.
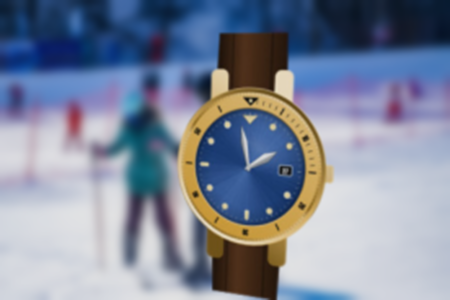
1:58
